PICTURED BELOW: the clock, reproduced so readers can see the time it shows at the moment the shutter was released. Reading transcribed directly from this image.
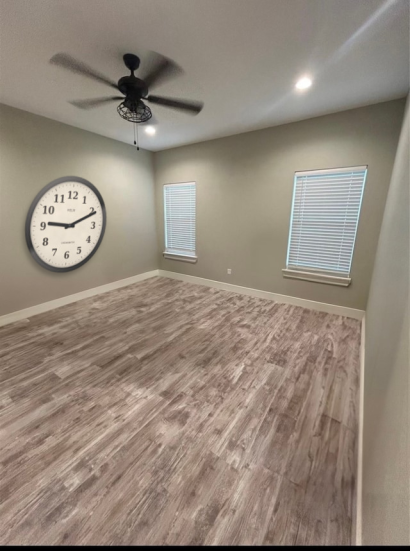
9:11
